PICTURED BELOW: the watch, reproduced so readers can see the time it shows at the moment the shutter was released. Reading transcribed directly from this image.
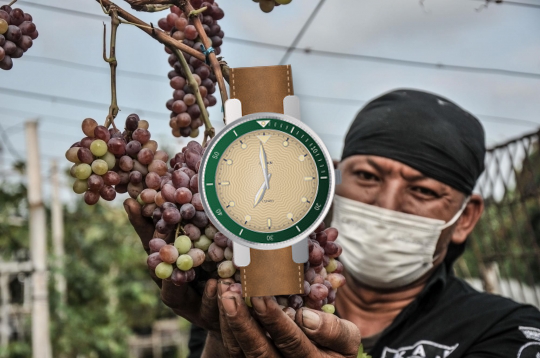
6:59
